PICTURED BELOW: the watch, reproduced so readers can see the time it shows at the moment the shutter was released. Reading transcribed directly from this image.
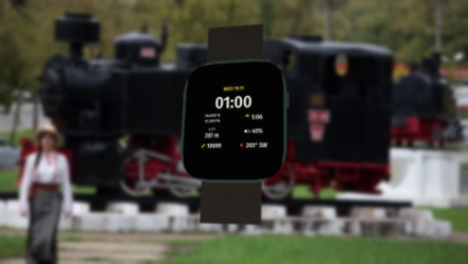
1:00
